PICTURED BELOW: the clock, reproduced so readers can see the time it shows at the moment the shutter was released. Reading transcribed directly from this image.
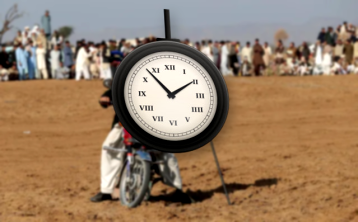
1:53
